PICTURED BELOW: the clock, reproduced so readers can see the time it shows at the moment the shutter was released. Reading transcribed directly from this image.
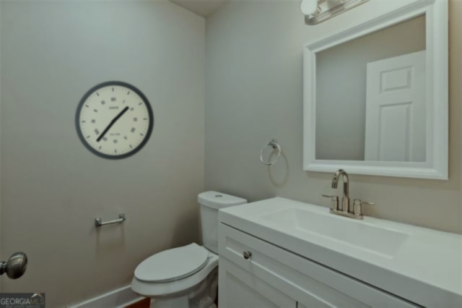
1:37
